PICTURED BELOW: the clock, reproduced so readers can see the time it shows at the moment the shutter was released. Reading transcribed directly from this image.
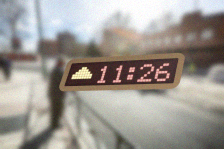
11:26
